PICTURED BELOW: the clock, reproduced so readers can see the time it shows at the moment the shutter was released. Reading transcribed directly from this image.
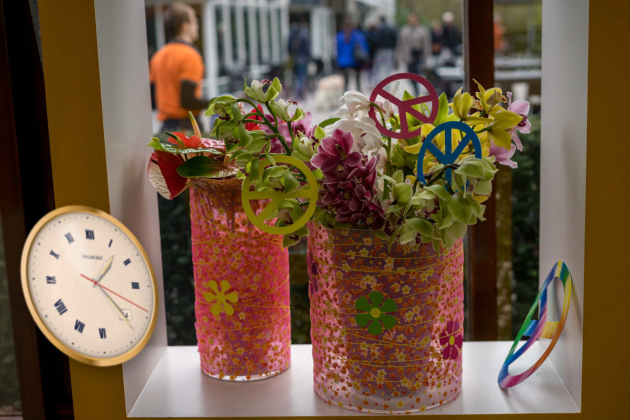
1:23:19
